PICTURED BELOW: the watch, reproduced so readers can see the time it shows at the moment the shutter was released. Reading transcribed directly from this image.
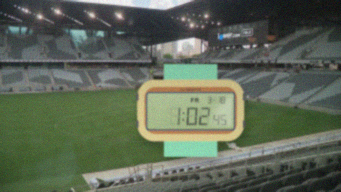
1:02:45
